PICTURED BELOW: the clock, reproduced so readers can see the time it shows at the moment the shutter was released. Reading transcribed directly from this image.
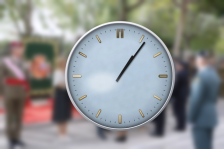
1:06
